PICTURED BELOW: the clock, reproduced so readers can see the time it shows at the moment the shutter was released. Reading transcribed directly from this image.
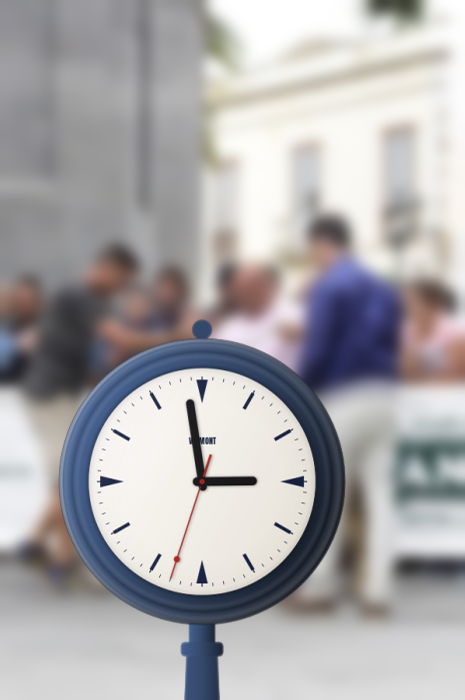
2:58:33
